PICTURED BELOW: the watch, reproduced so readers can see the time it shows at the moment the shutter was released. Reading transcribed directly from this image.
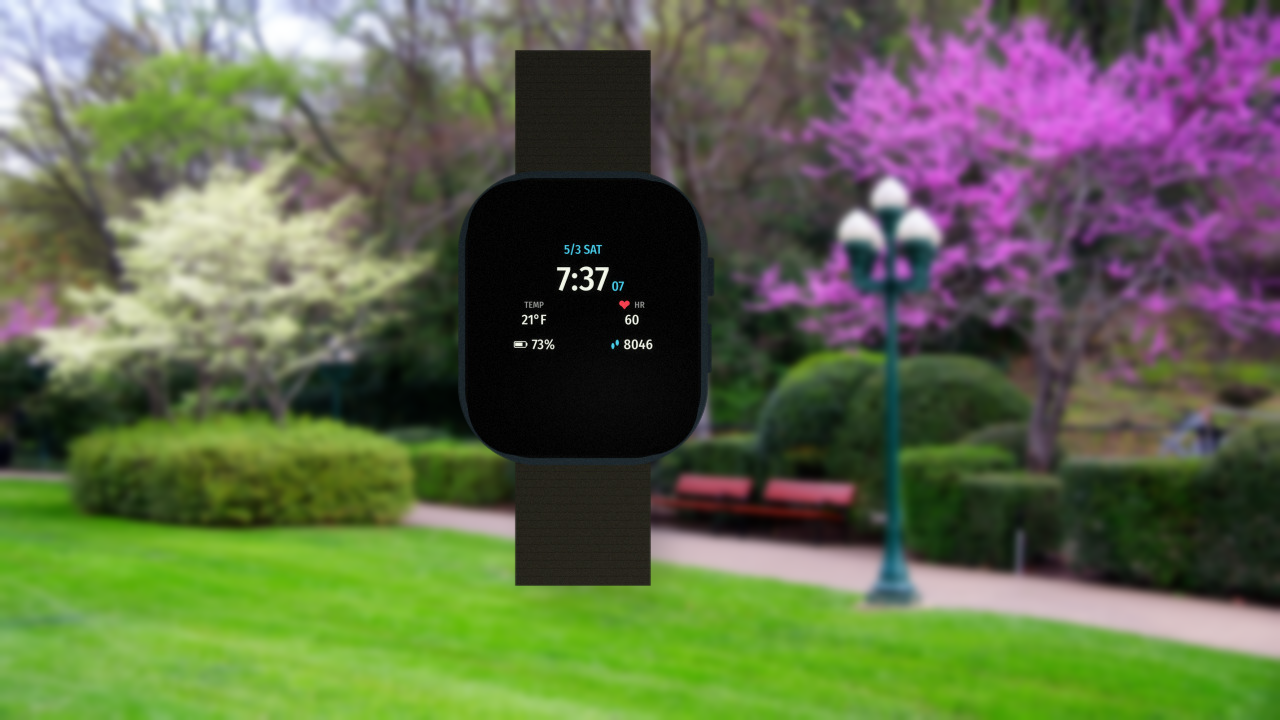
7:37:07
